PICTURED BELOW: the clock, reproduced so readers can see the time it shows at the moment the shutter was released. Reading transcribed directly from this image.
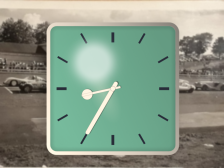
8:35
